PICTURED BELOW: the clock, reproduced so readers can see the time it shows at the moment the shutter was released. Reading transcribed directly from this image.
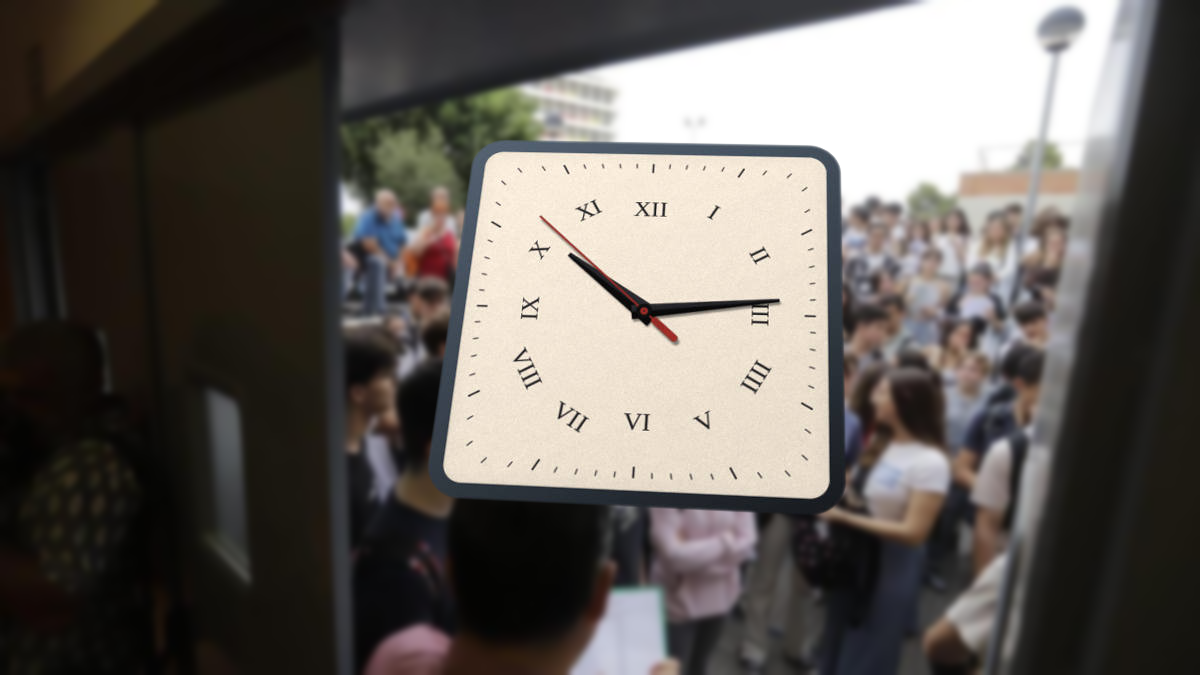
10:13:52
